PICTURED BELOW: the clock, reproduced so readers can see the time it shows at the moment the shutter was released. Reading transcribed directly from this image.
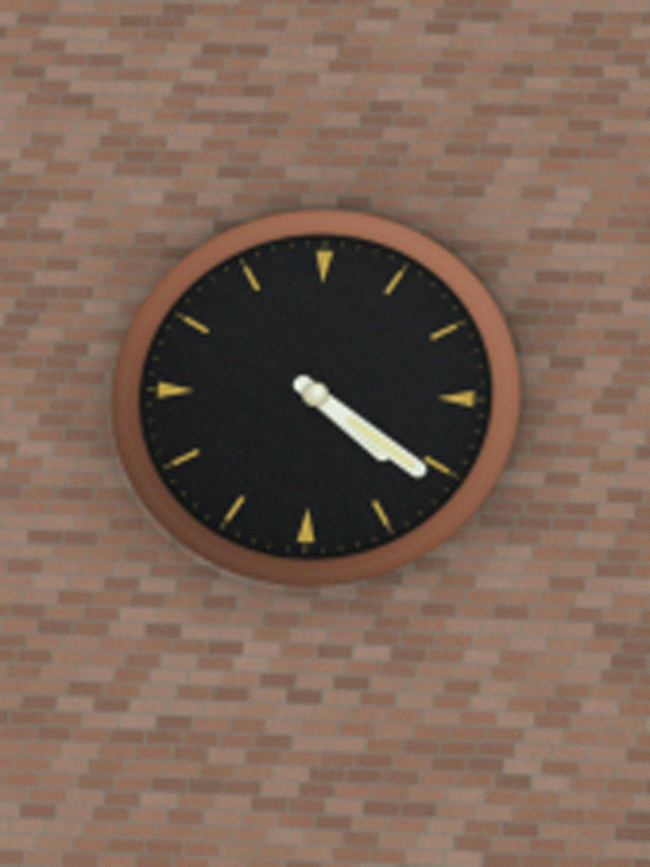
4:21
